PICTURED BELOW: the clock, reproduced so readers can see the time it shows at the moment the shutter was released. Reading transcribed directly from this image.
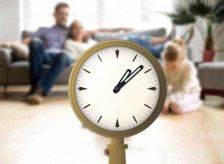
1:08
